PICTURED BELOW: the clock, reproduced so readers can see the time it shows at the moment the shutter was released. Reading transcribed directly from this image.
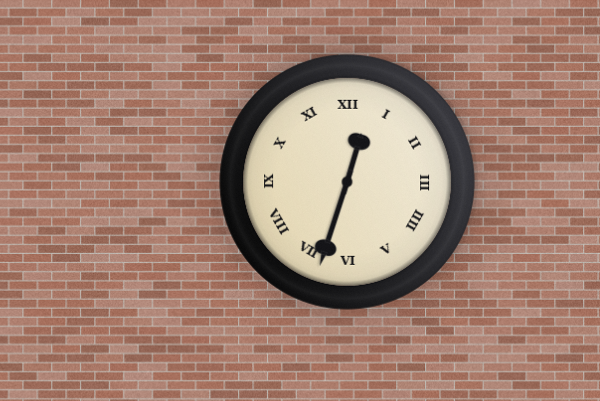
12:33
